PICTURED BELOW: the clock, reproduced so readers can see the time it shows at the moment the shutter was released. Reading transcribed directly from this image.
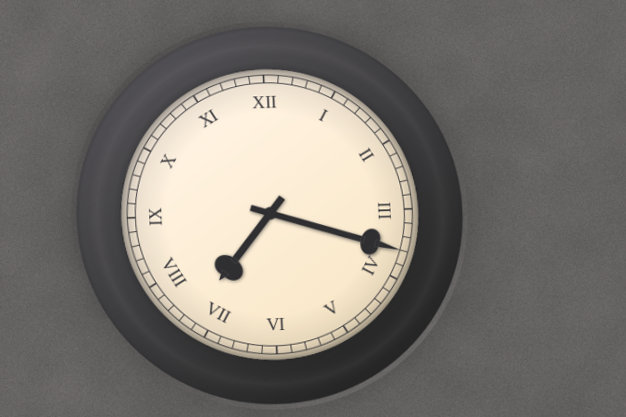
7:18
